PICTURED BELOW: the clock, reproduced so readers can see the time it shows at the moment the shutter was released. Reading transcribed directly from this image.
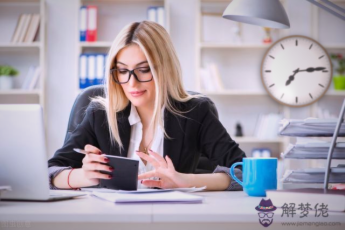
7:14
